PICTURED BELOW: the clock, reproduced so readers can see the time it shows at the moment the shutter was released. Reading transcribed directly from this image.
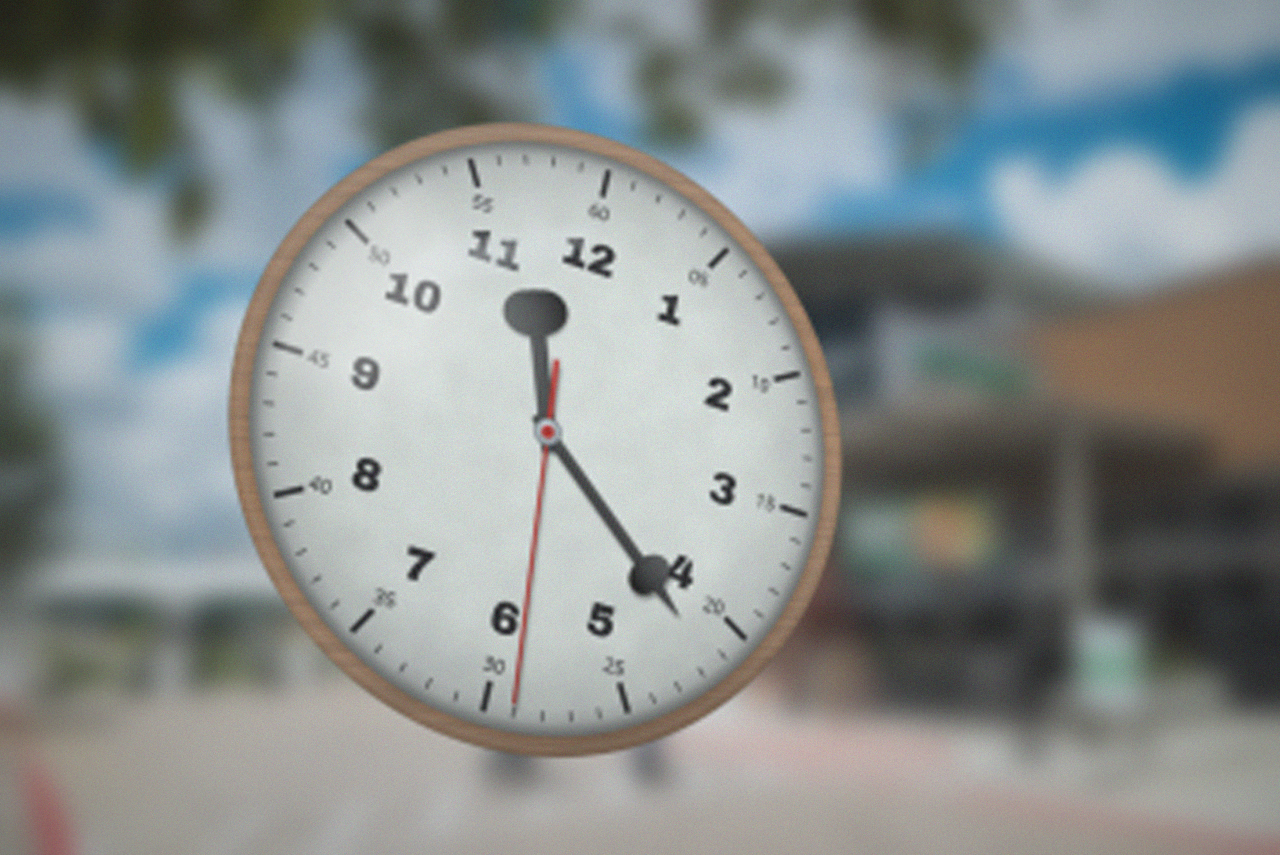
11:21:29
